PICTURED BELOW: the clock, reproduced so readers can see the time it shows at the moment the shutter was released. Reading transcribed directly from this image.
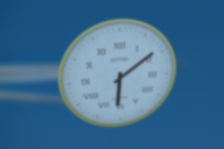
6:09
